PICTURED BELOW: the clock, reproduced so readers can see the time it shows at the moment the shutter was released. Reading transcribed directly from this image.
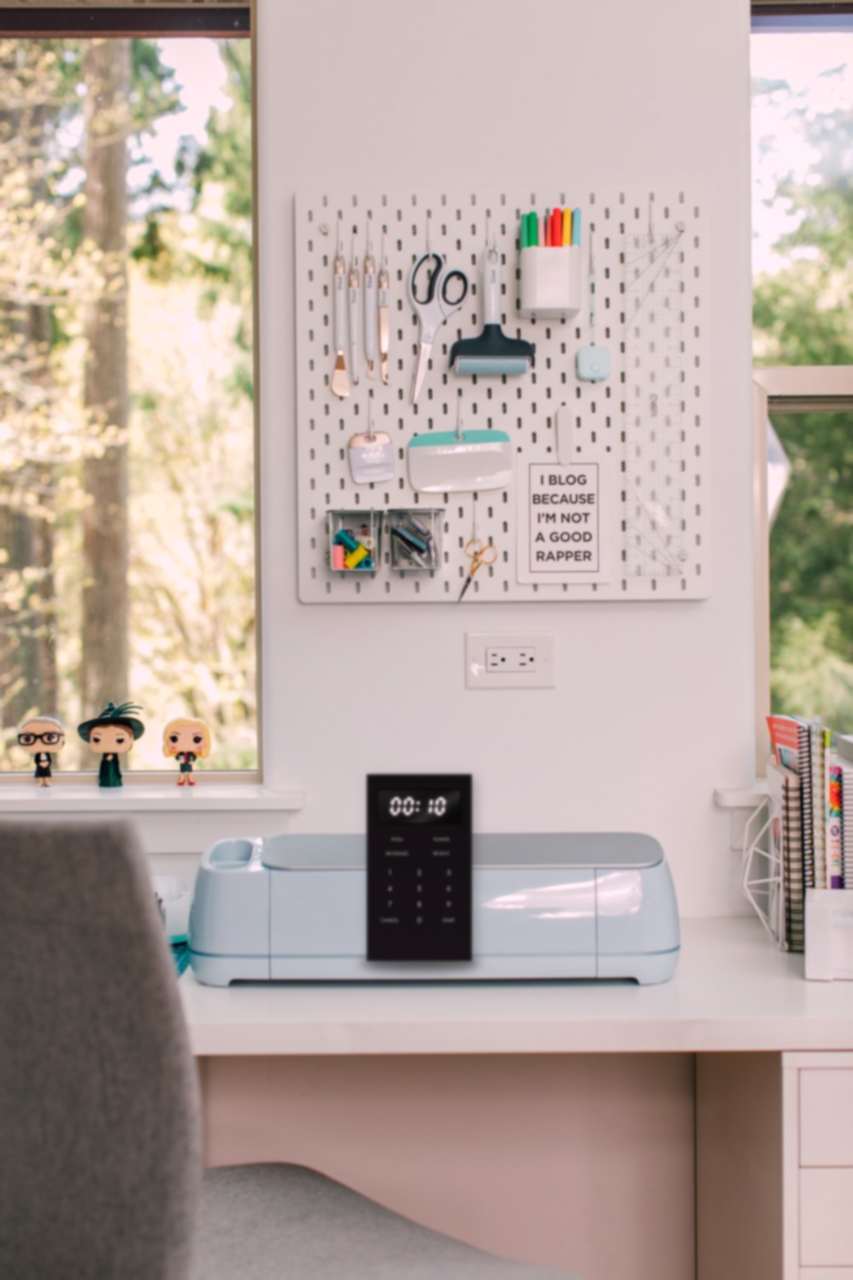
0:10
